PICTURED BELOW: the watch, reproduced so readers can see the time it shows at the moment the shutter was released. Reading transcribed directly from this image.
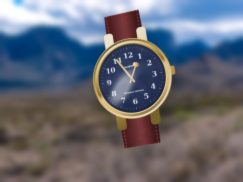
12:55
